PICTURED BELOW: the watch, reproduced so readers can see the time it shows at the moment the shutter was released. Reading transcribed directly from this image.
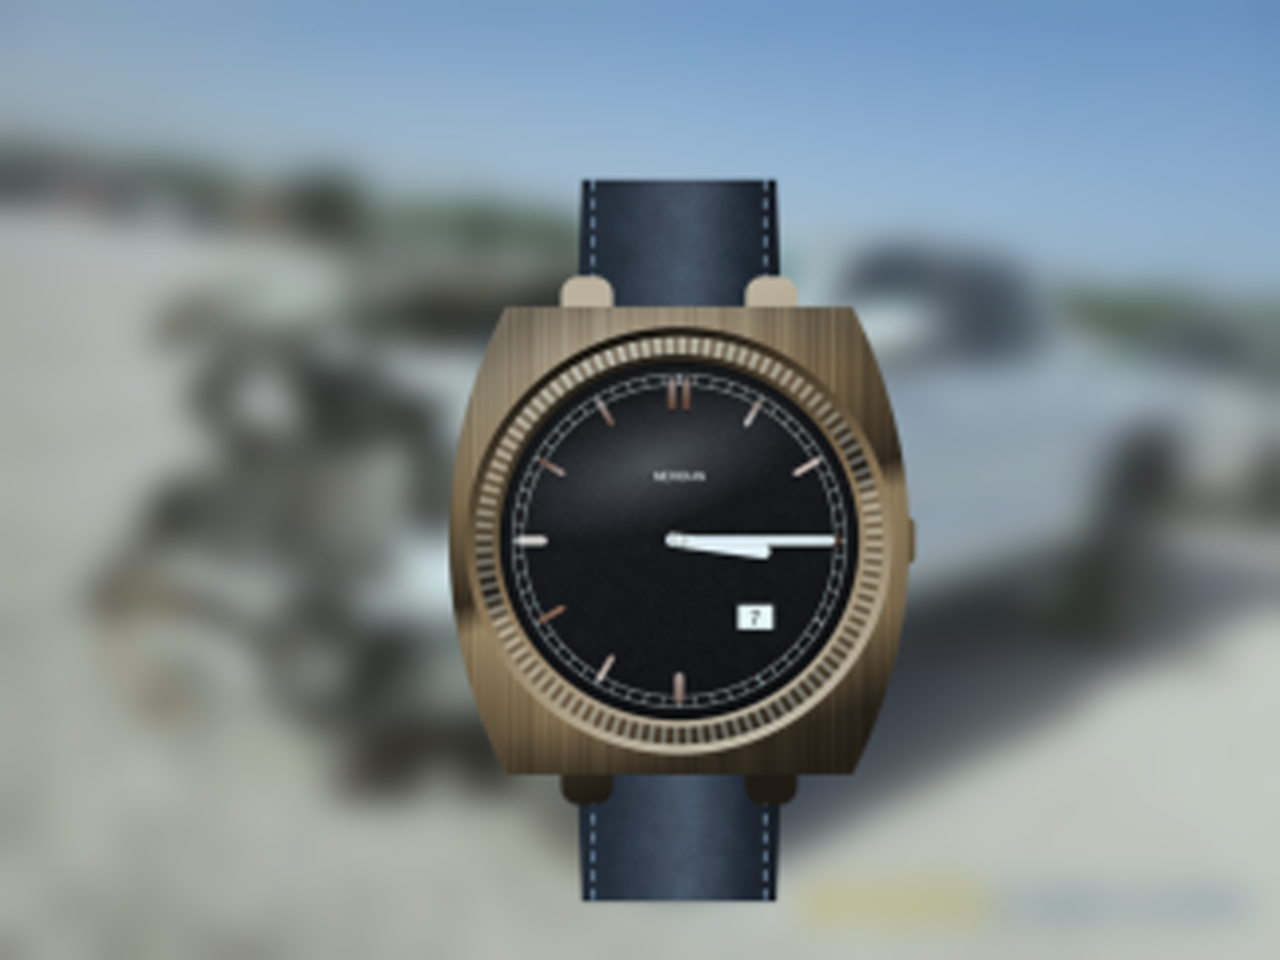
3:15
